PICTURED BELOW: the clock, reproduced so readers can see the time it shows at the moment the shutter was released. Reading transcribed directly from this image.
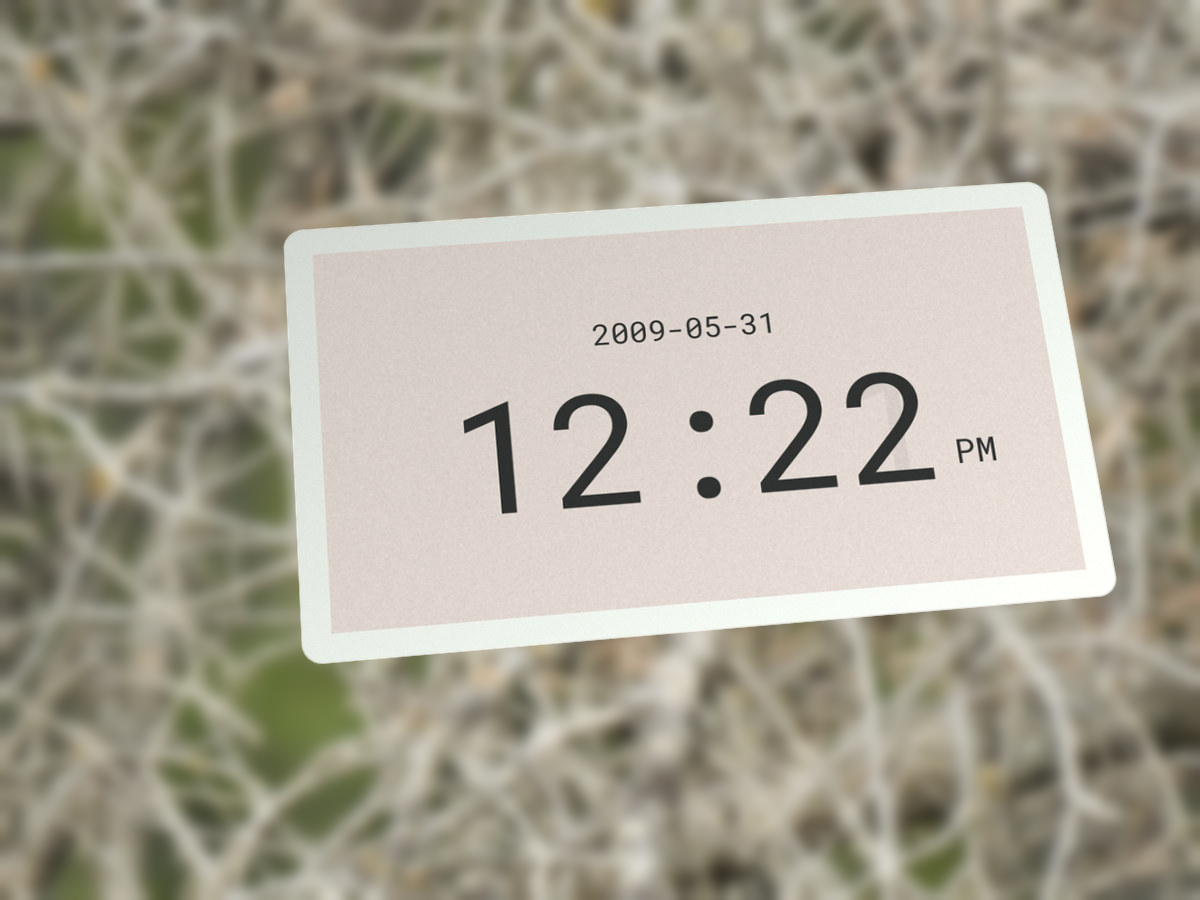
12:22
